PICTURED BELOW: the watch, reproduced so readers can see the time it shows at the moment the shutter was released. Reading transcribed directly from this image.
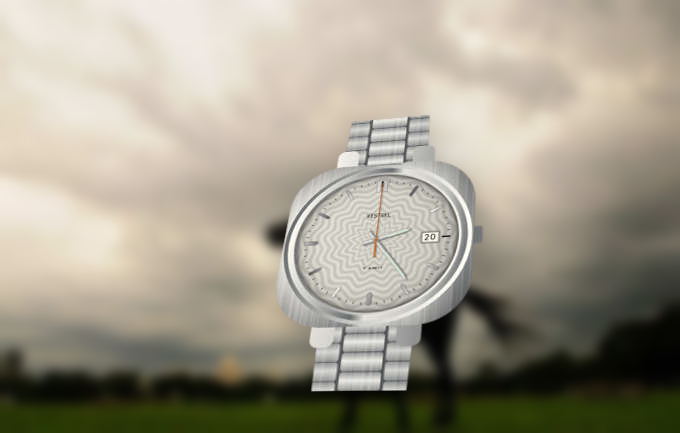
2:24:00
